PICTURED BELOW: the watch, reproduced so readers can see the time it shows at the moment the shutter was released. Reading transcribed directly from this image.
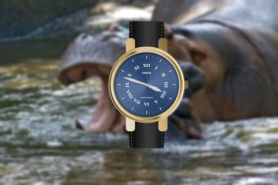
3:48
